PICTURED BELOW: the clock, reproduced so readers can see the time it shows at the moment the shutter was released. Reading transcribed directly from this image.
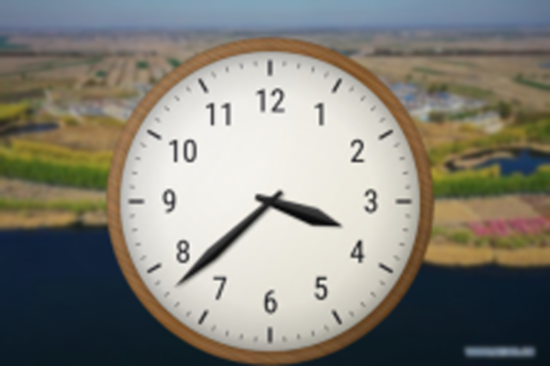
3:38
